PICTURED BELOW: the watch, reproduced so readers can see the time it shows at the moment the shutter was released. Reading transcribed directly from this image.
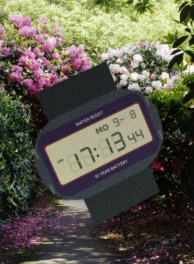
17:13:44
